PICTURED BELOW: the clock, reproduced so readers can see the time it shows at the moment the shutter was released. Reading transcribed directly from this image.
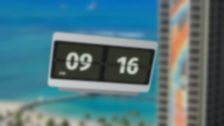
9:16
